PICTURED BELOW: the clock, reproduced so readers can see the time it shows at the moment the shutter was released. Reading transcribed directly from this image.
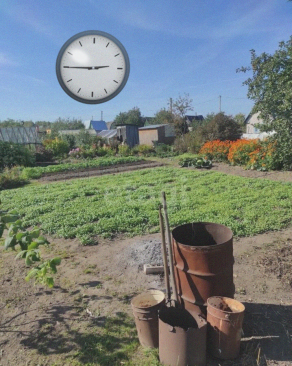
2:45
